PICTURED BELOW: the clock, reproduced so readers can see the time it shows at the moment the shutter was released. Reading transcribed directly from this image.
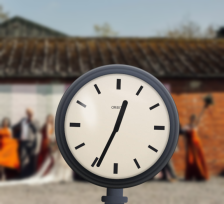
12:34
